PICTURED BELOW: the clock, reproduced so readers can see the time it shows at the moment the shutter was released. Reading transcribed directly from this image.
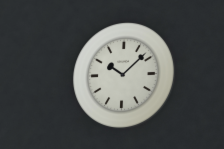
10:08
